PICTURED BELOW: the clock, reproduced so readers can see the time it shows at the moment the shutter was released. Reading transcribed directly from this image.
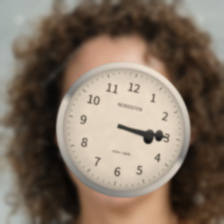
3:15
